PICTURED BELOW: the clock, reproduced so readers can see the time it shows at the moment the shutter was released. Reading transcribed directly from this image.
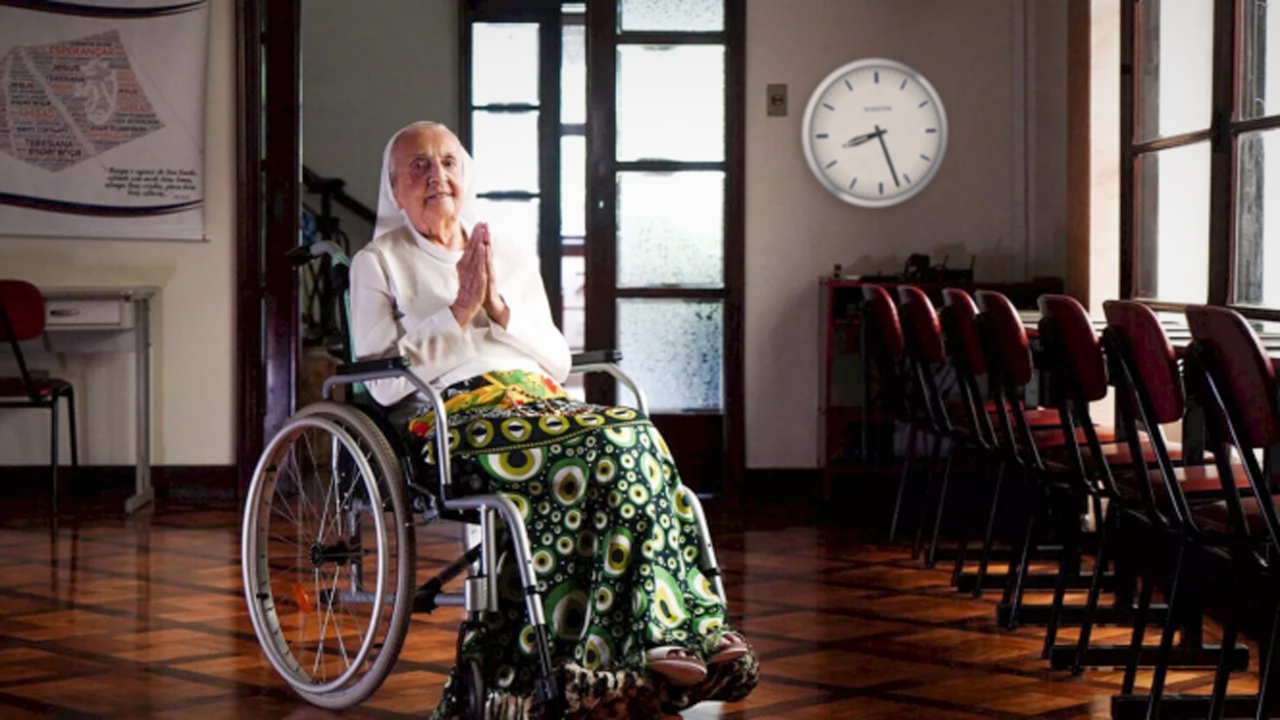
8:27
